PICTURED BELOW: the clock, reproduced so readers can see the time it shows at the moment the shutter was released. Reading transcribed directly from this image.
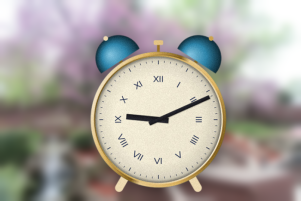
9:11
